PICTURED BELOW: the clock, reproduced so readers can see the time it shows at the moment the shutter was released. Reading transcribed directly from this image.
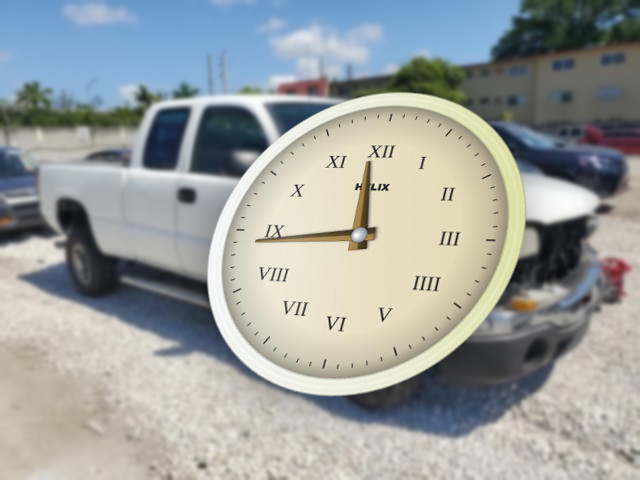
11:44
